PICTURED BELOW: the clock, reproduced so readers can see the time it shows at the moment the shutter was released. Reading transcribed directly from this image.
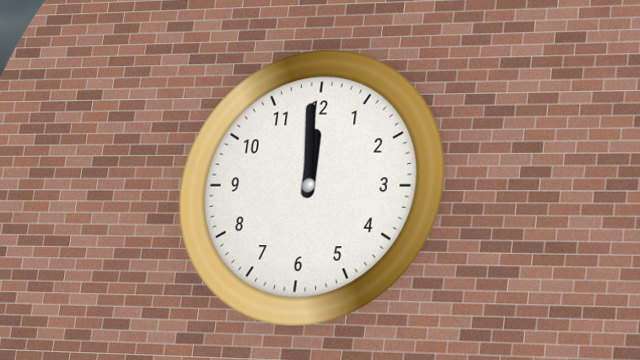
11:59
